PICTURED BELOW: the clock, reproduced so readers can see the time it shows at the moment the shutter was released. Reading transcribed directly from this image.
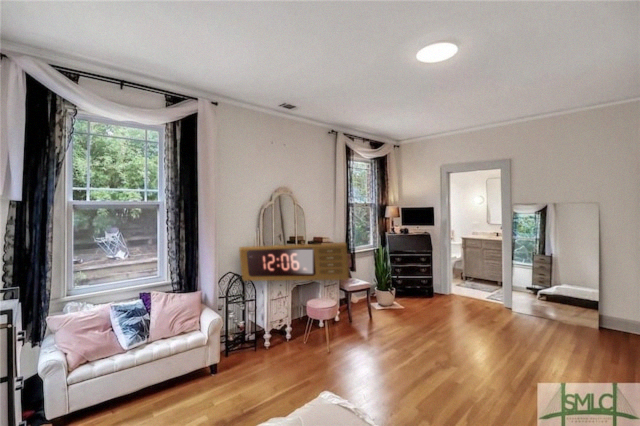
12:06
